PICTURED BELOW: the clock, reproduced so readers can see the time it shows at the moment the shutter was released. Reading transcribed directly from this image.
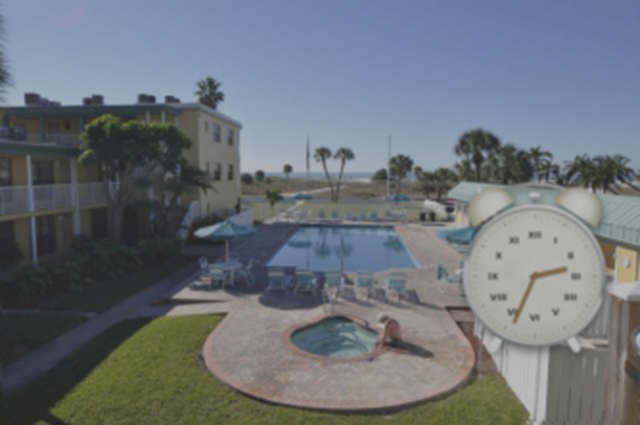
2:34
